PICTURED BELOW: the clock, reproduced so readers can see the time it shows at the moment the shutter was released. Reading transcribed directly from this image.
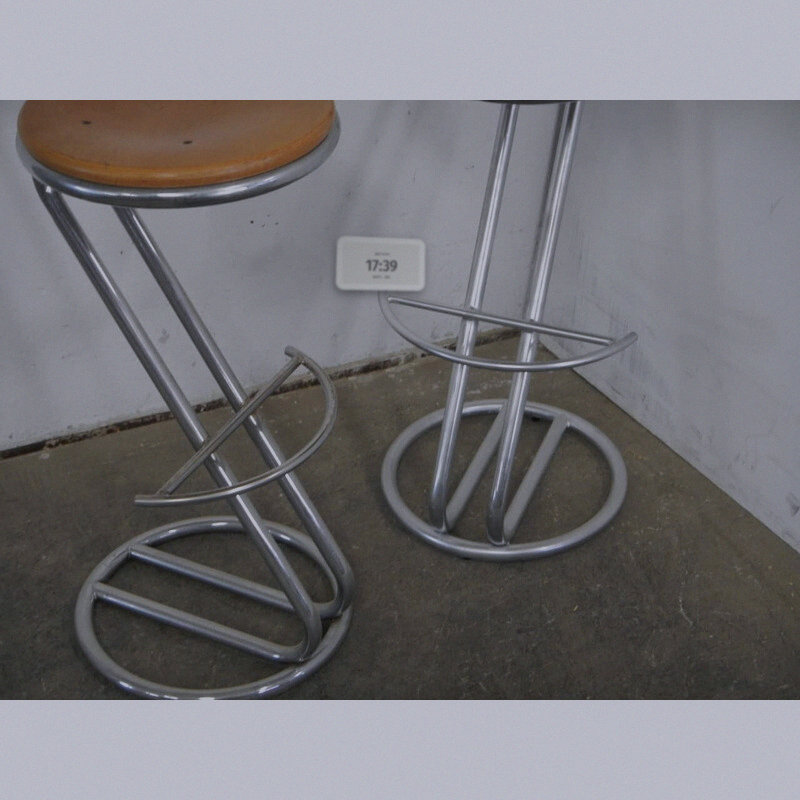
17:39
